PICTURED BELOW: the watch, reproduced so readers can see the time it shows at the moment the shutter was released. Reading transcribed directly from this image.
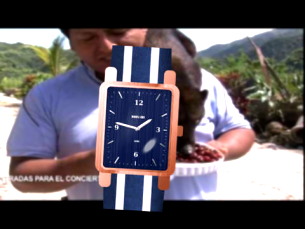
1:47
